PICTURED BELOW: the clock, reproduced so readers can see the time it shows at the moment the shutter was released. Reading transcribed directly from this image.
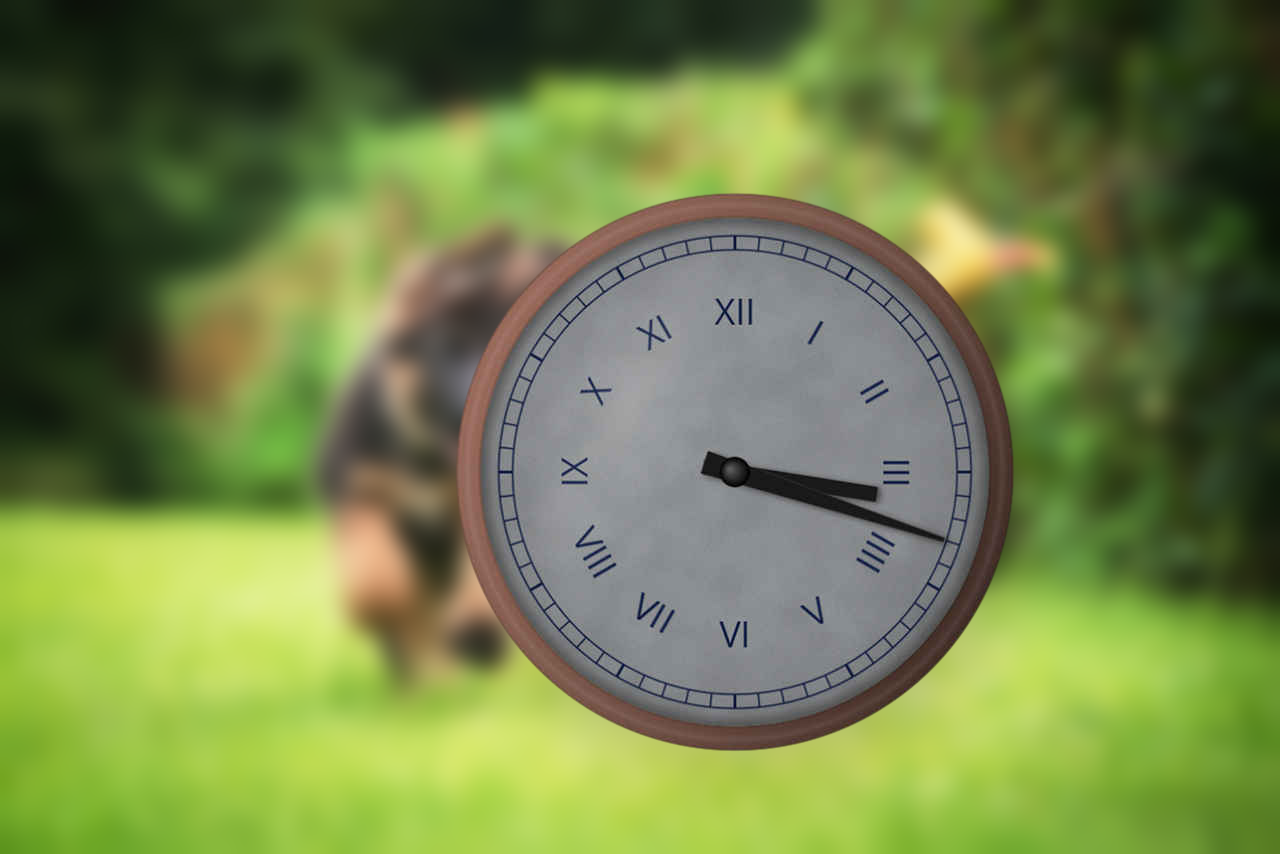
3:18
